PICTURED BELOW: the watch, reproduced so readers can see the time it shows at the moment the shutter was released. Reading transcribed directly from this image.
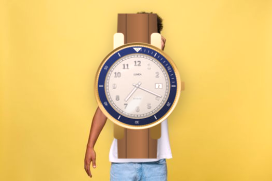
7:19
